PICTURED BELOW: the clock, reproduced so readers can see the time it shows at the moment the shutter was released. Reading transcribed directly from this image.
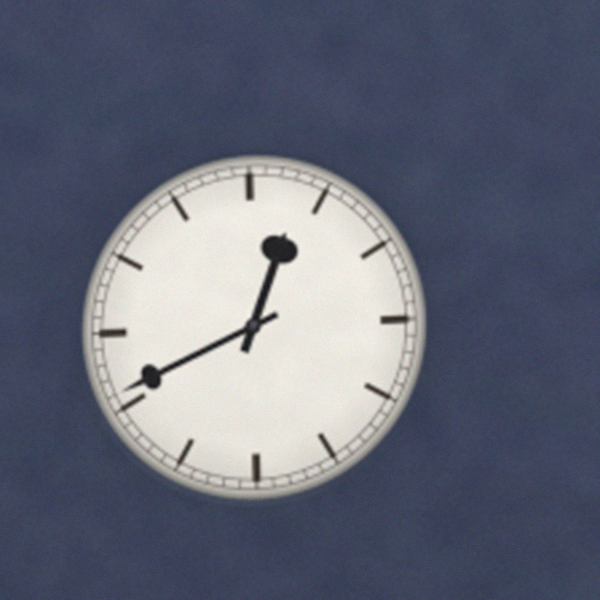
12:41
